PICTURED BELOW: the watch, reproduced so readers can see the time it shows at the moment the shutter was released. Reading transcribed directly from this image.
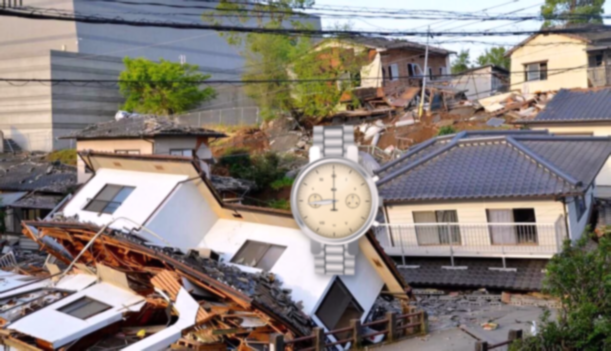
8:44
